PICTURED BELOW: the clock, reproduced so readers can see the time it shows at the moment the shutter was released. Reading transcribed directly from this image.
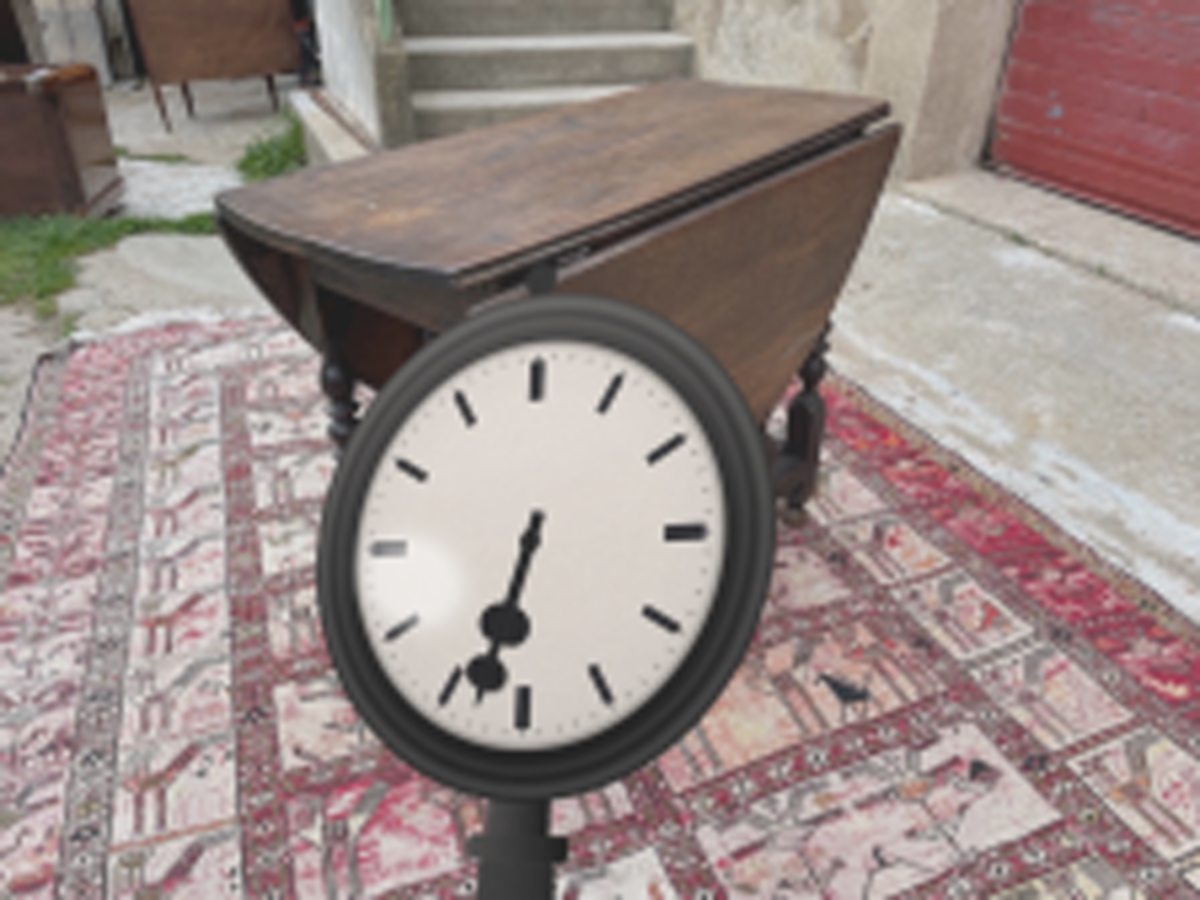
6:33
